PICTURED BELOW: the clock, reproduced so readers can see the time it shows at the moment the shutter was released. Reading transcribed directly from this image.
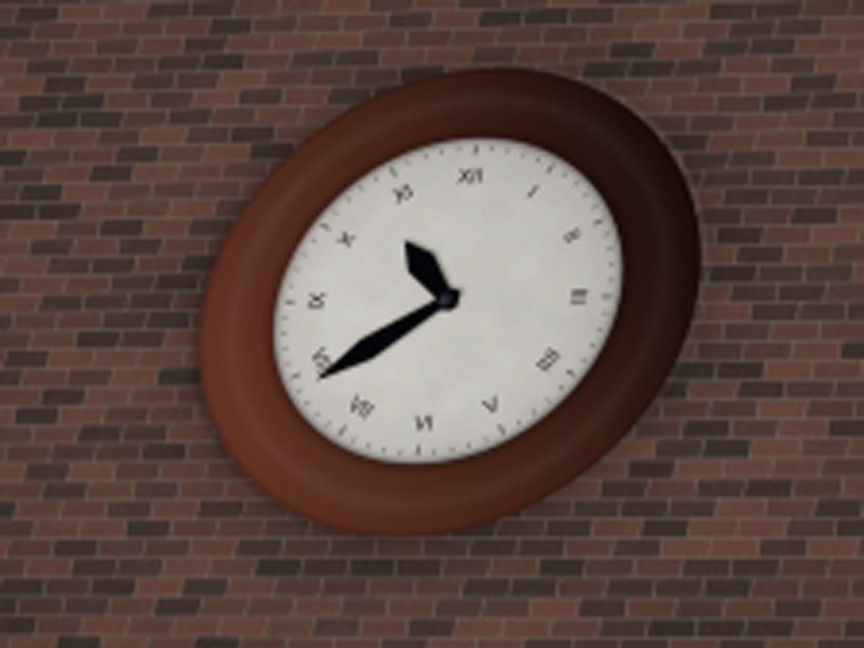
10:39
